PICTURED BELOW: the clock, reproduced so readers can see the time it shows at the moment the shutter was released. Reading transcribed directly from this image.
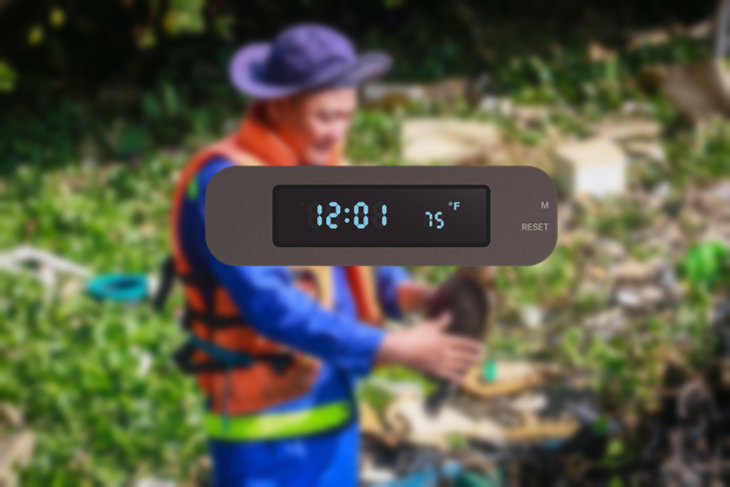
12:01
